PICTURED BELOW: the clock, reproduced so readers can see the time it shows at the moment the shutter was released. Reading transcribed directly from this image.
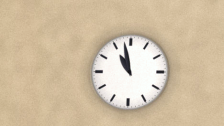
10:58
